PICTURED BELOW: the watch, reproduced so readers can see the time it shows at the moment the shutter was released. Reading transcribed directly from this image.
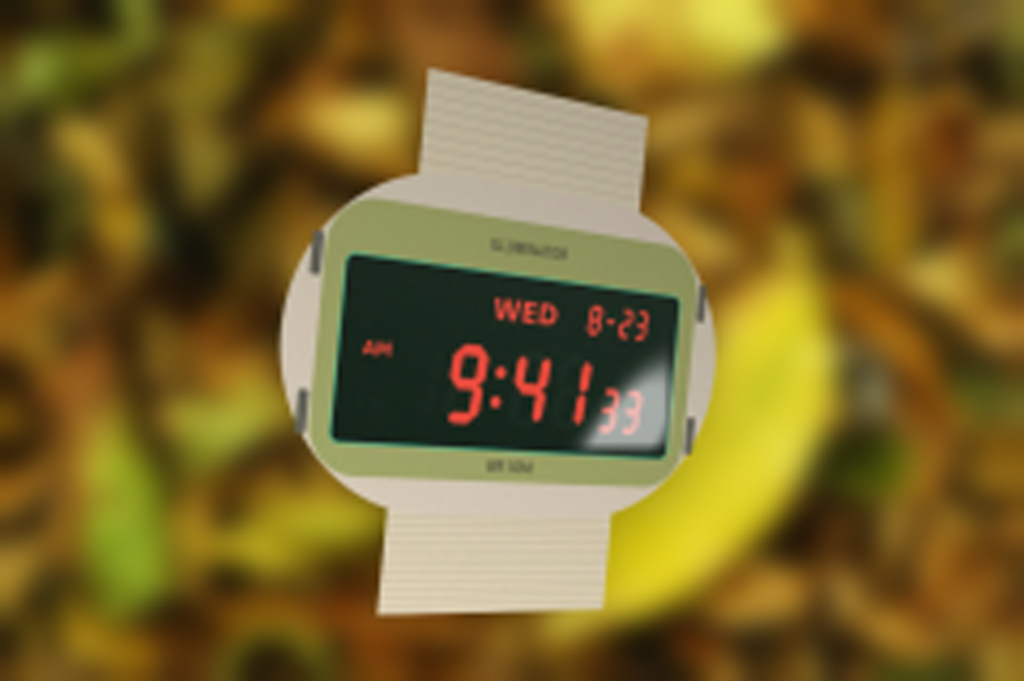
9:41:33
